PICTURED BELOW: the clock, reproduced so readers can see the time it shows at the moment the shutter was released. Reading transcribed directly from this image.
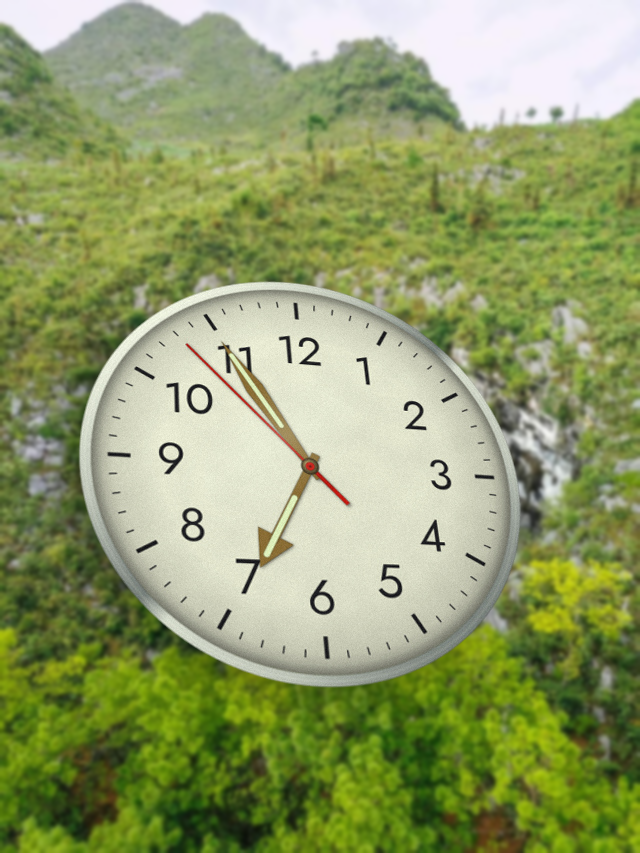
6:54:53
